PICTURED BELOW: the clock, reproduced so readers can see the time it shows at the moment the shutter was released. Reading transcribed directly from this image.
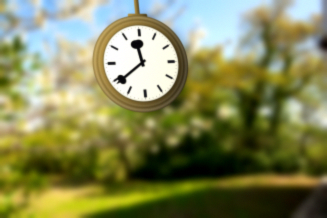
11:39
